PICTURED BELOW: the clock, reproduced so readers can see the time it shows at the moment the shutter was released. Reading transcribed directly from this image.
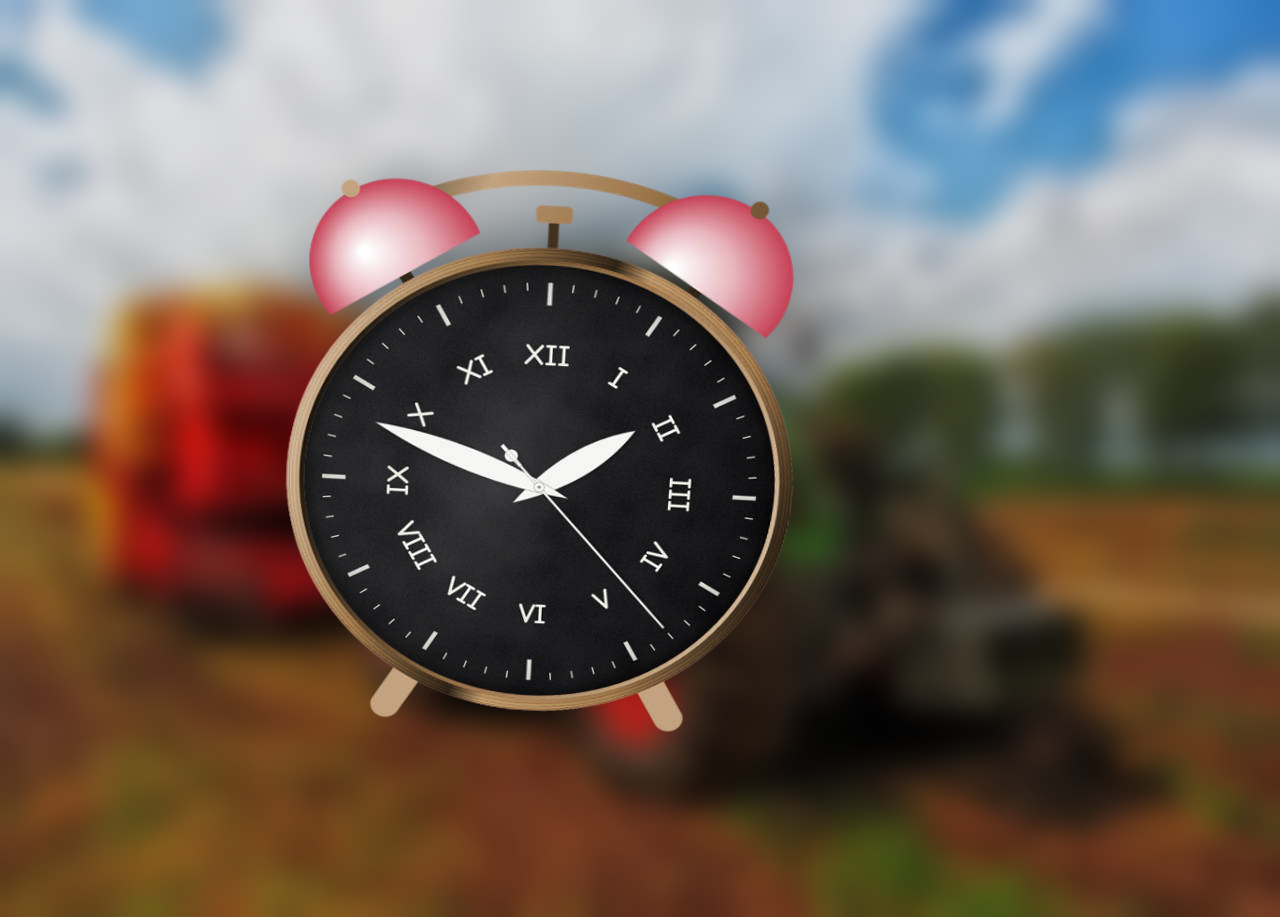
1:48:23
